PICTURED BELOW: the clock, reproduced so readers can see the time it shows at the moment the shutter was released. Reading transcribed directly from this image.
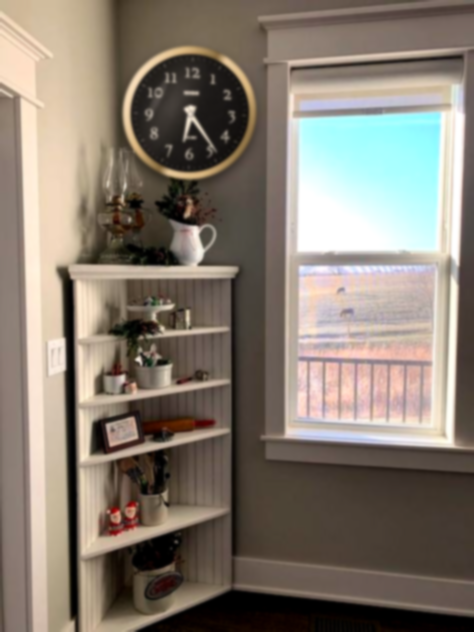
6:24
